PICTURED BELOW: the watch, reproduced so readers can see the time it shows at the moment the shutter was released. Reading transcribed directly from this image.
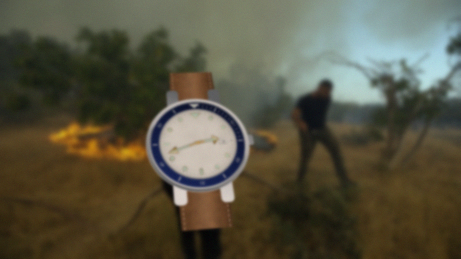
2:42
